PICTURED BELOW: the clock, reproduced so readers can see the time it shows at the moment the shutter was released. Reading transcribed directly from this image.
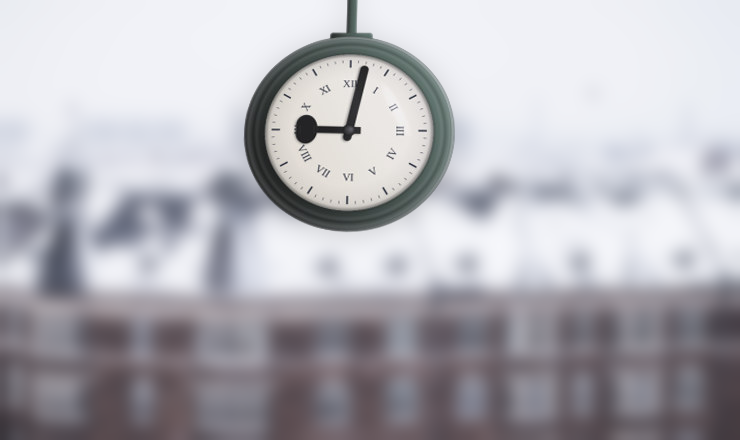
9:02
